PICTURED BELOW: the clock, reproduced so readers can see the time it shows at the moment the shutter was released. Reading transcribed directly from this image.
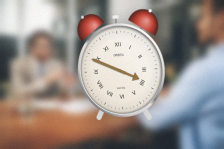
3:49
